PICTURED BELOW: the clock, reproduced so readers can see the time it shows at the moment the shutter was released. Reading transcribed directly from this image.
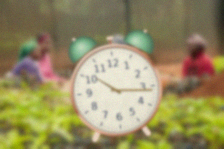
10:16
